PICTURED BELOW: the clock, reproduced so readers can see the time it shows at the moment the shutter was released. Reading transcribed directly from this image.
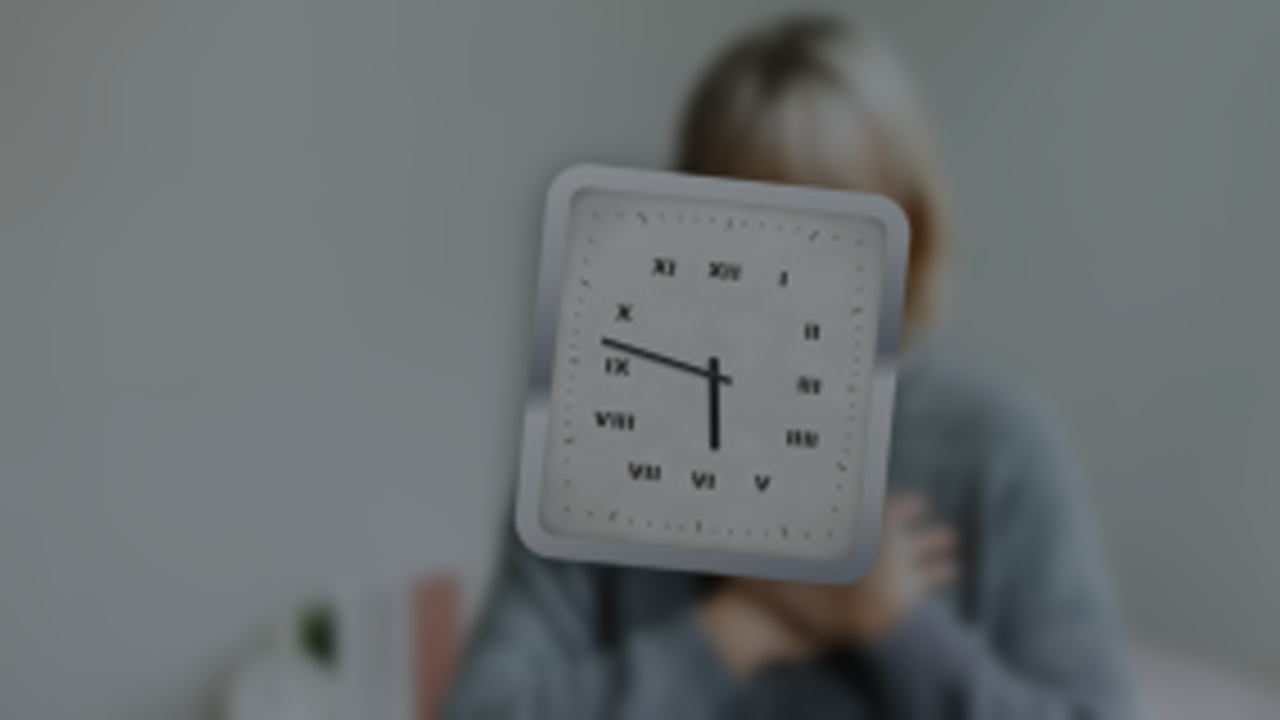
5:47
